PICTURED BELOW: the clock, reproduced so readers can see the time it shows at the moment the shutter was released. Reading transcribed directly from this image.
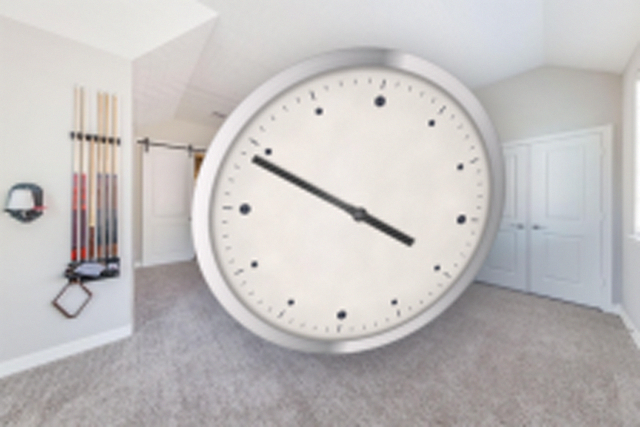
3:49
